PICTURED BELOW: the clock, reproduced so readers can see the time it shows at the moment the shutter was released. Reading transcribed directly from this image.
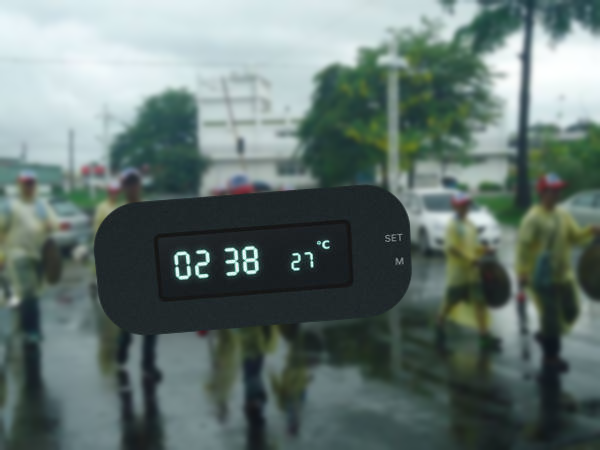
2:38
